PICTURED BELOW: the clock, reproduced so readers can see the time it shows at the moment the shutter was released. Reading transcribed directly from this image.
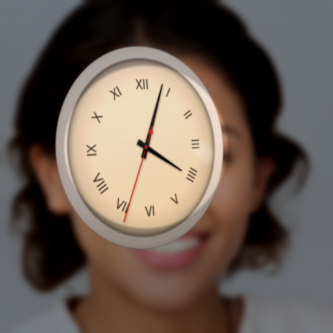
4:03:34
